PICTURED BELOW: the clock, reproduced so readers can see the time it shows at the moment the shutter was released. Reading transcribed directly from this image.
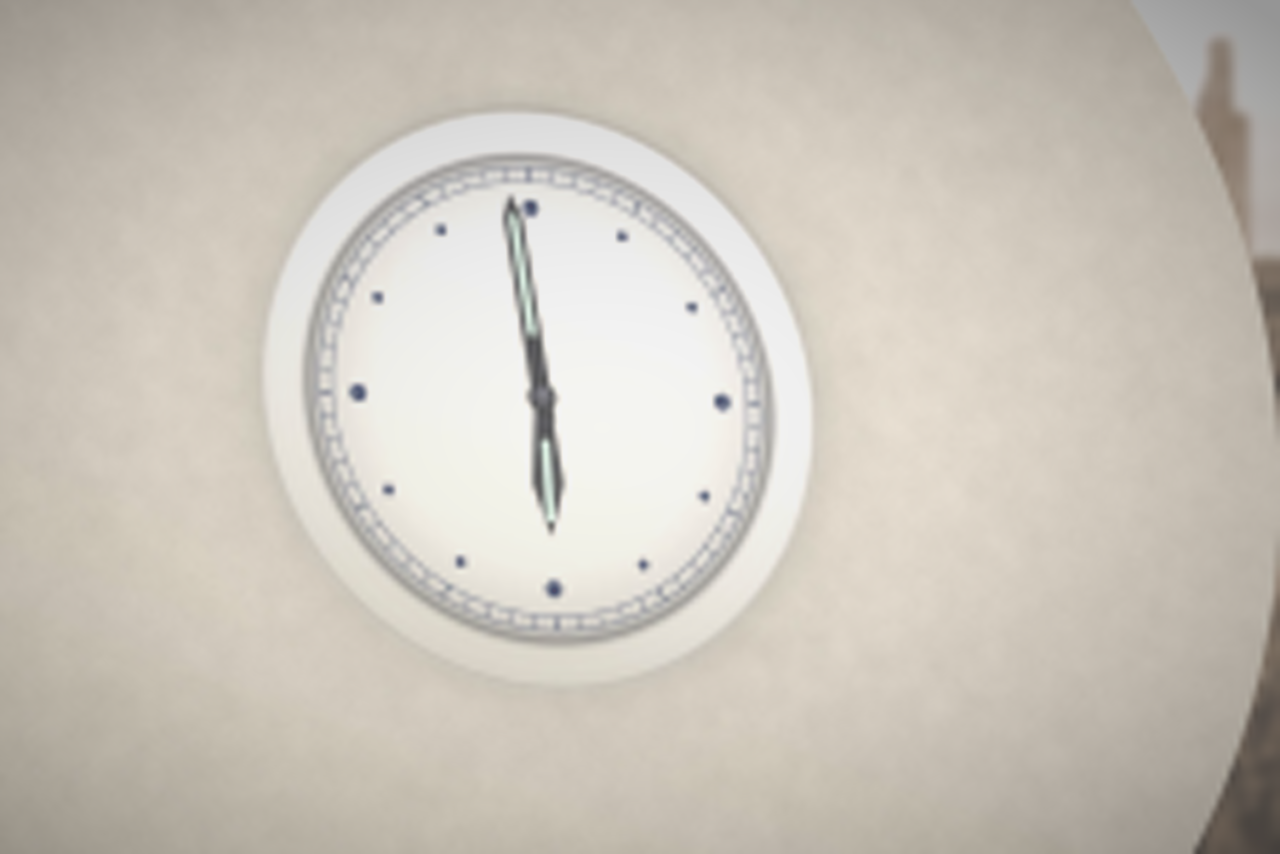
5:59
